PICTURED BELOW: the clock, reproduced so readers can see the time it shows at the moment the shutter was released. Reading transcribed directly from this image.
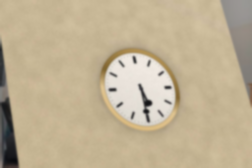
5:30
